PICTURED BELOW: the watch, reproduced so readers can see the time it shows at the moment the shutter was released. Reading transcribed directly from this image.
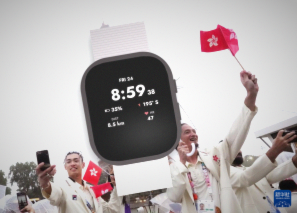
8:59
